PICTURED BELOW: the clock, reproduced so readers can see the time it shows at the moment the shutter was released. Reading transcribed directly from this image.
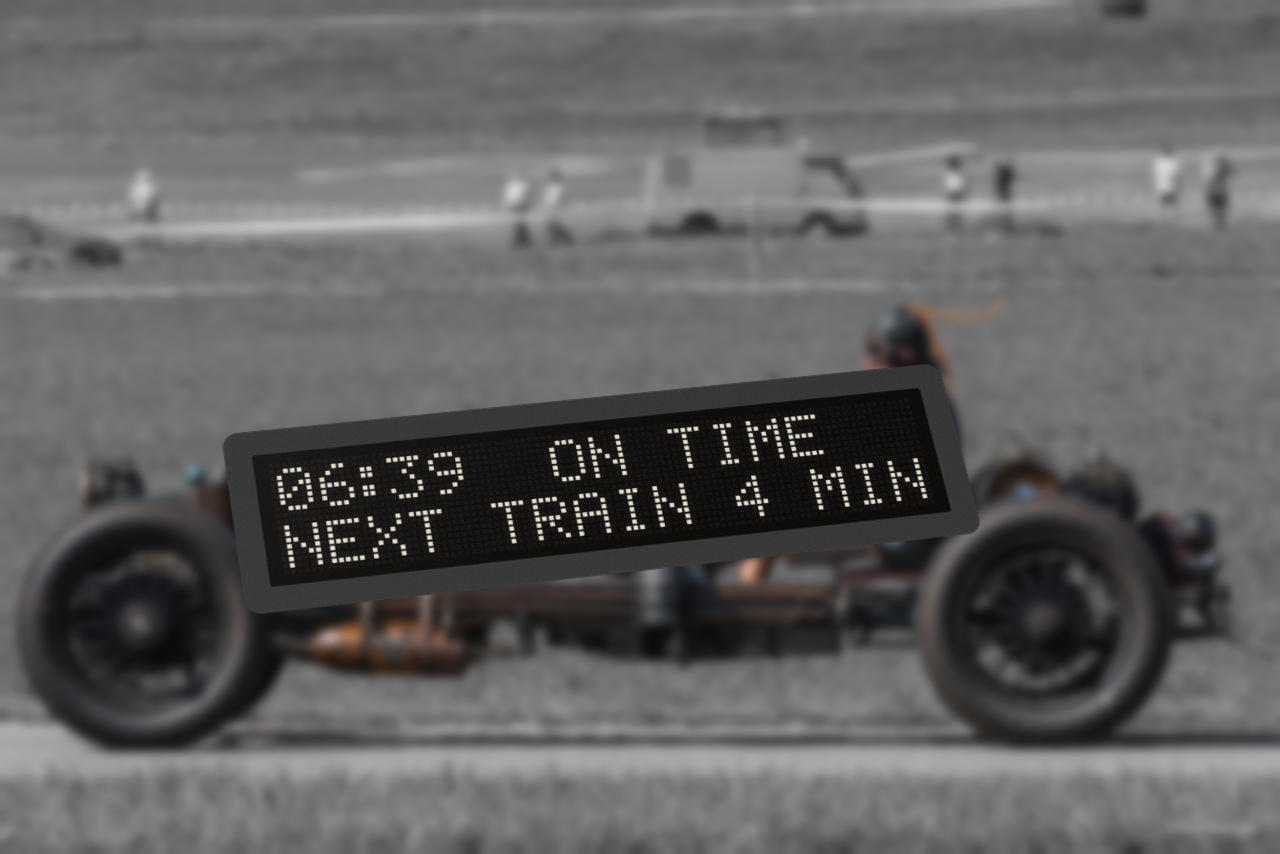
6:39
